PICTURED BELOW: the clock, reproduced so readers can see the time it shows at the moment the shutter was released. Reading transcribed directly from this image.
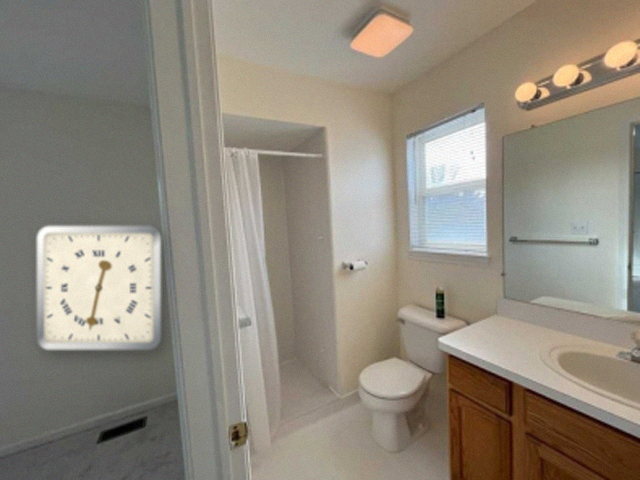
12:32
